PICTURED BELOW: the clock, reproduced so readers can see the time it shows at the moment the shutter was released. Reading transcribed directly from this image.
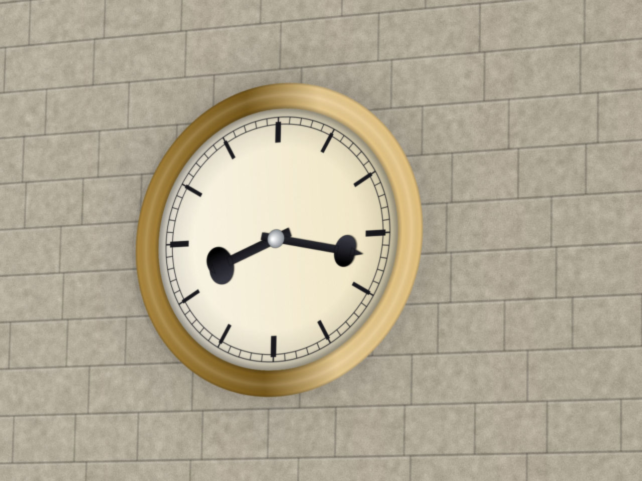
8:17
